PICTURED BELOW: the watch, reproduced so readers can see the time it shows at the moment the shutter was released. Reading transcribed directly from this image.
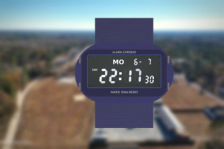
22:17:30
